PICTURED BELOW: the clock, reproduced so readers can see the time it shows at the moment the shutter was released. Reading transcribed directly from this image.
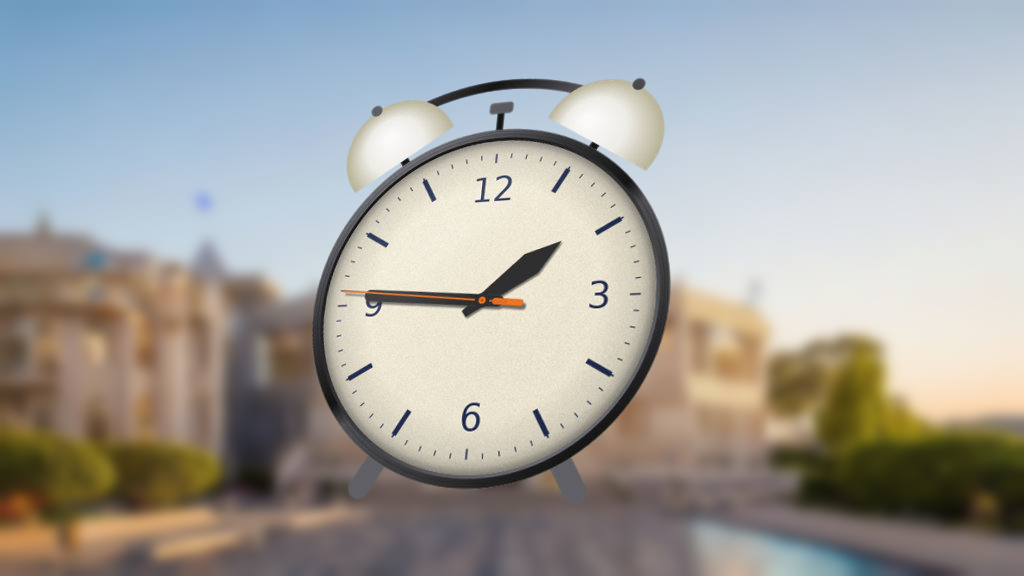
1:45:46
